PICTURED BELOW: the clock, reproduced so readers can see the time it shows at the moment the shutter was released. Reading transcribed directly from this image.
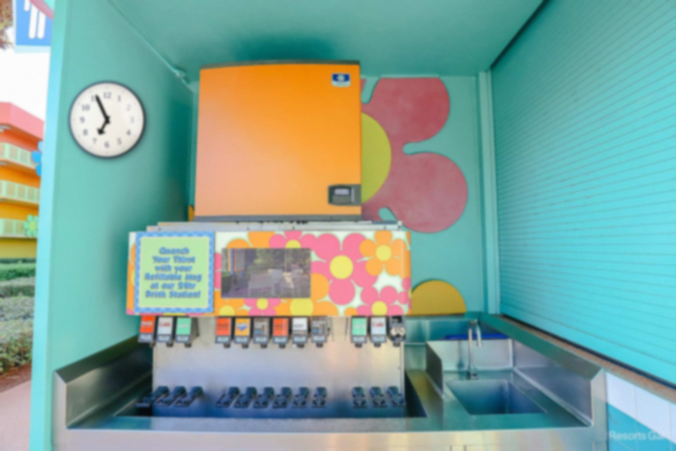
6:56
